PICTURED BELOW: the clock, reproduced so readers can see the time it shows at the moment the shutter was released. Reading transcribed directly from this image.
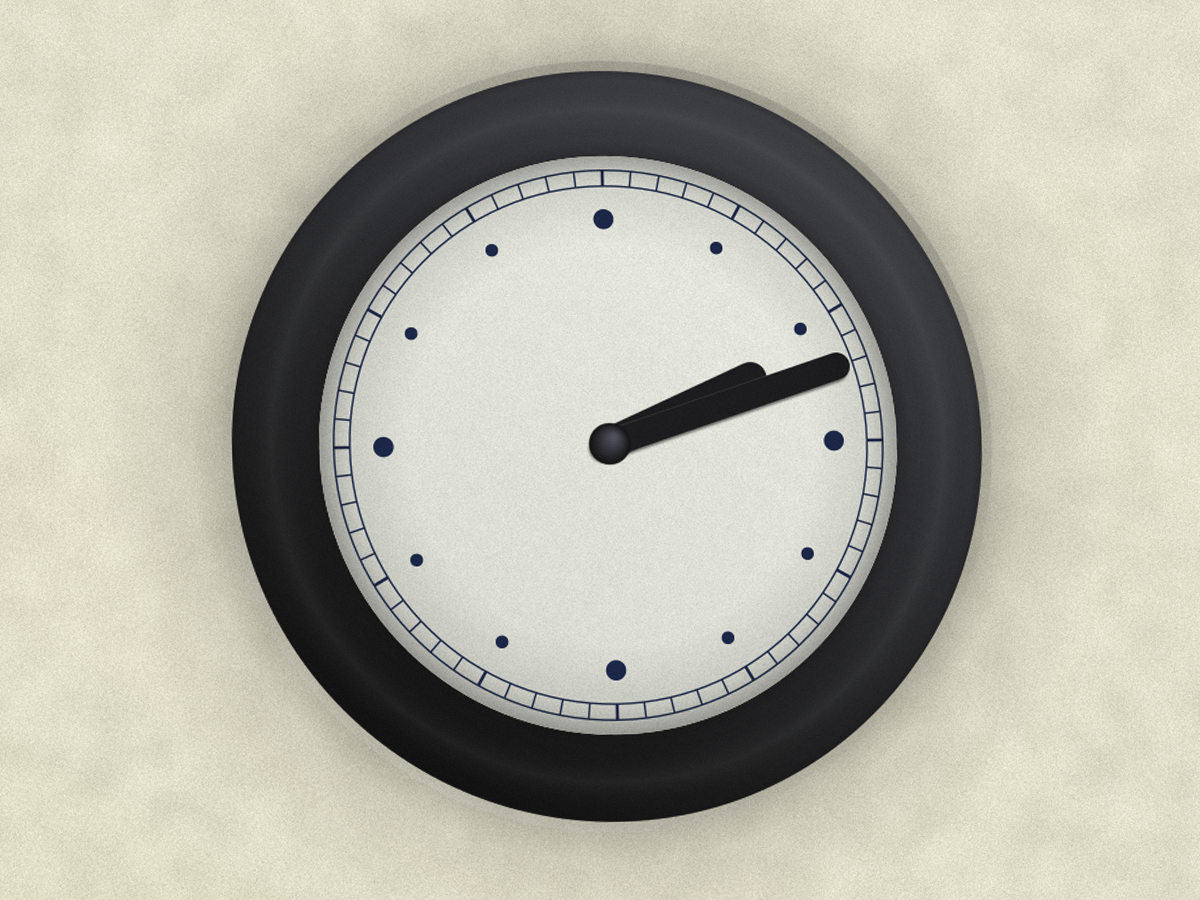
2:12
